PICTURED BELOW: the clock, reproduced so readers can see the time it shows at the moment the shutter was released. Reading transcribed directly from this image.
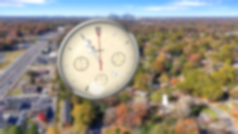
10:55
